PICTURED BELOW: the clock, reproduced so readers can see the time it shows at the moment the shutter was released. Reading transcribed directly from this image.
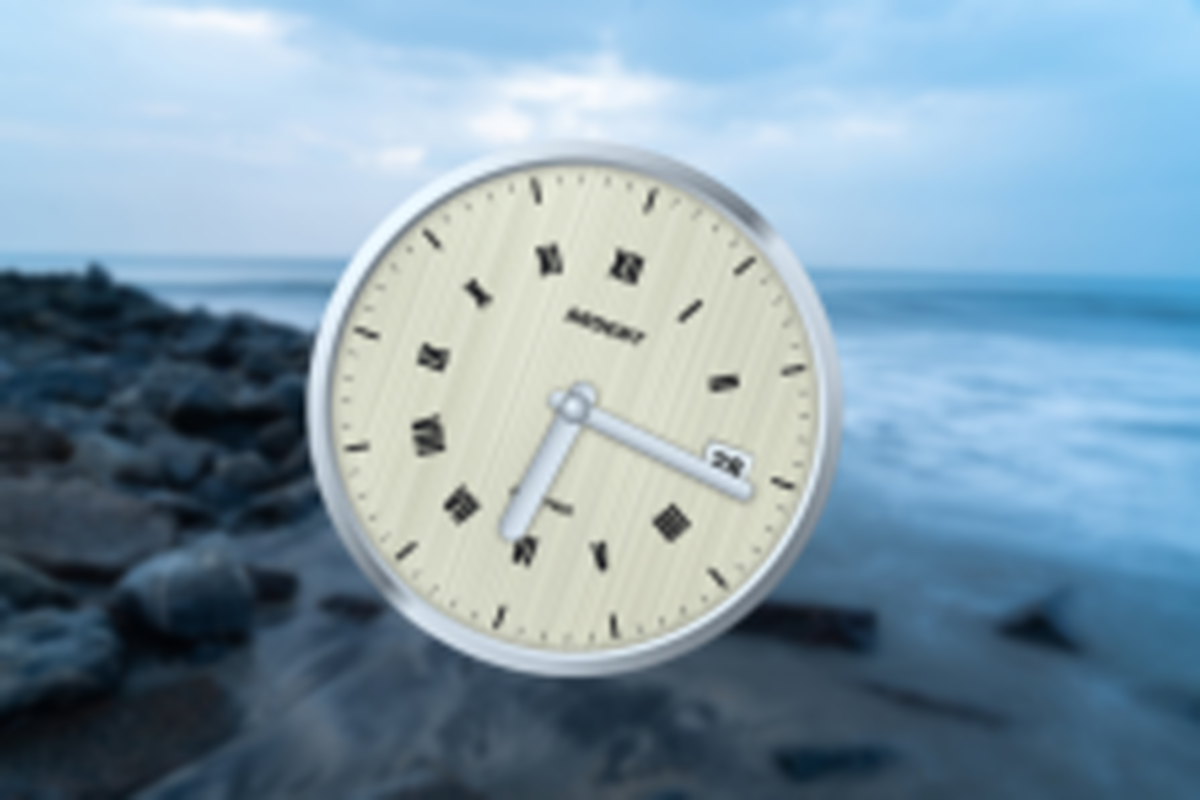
6:16
